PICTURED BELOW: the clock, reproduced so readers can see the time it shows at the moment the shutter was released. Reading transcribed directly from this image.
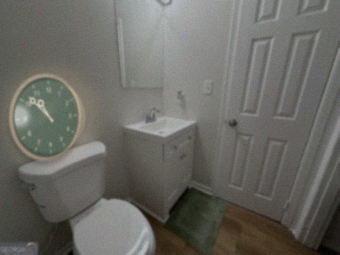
10:52
